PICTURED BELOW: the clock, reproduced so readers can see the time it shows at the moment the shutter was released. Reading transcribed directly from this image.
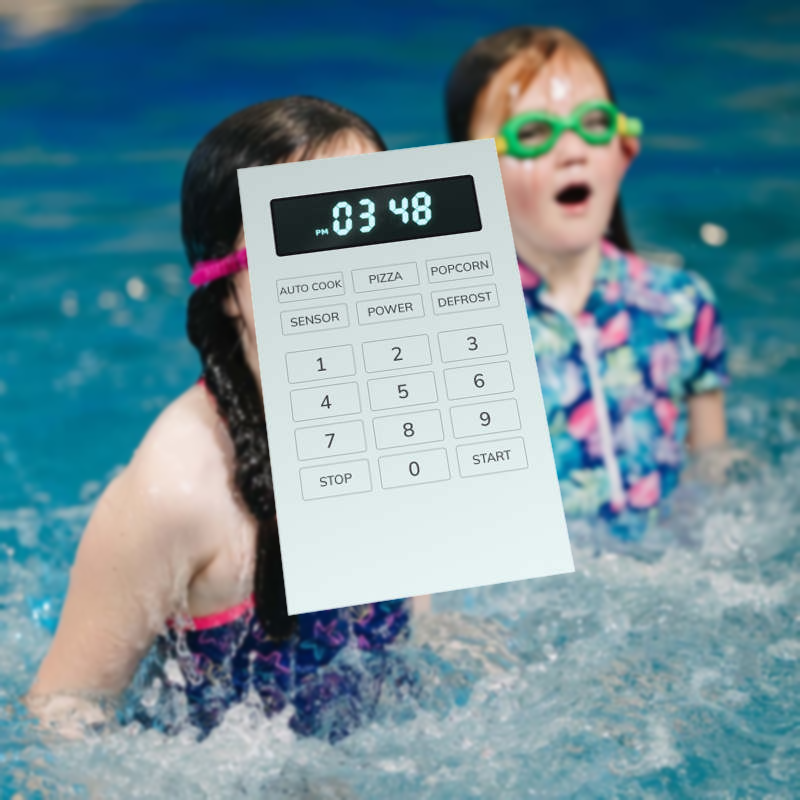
3:48
